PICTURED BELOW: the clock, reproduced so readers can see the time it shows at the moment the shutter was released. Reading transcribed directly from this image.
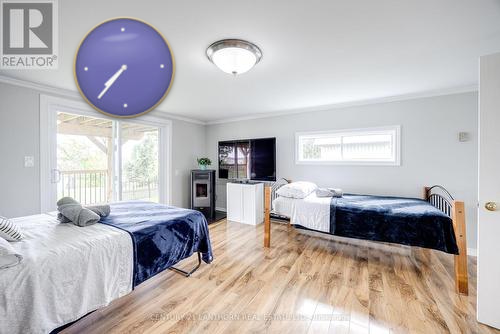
7:37
